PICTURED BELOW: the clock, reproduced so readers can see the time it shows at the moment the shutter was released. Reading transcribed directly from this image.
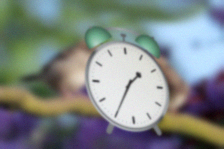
1:35
